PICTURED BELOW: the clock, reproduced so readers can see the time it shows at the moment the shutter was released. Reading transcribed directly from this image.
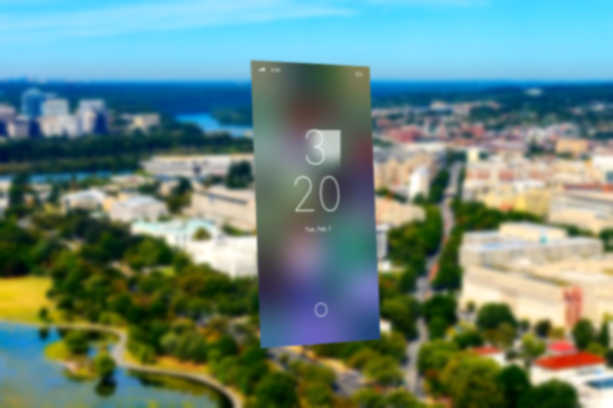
3:20
